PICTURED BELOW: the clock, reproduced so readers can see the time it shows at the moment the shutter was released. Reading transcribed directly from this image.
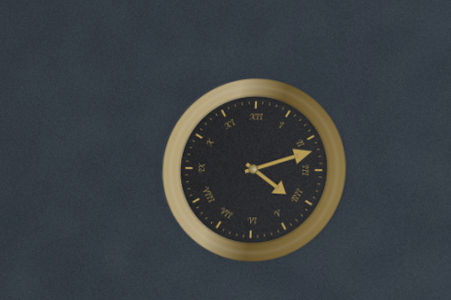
4:12
